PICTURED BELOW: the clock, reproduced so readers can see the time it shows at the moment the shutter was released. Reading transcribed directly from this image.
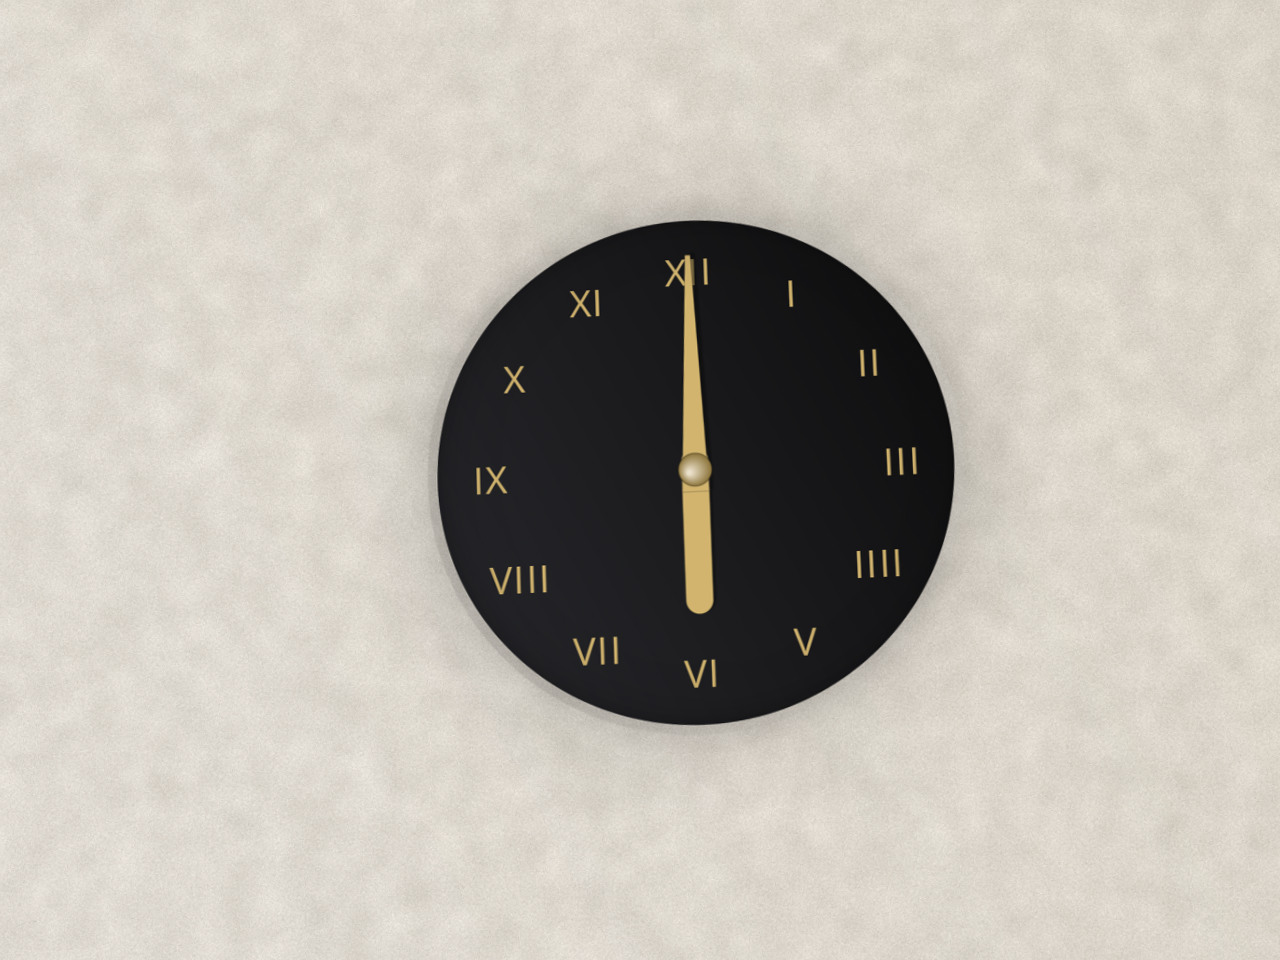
6:00
